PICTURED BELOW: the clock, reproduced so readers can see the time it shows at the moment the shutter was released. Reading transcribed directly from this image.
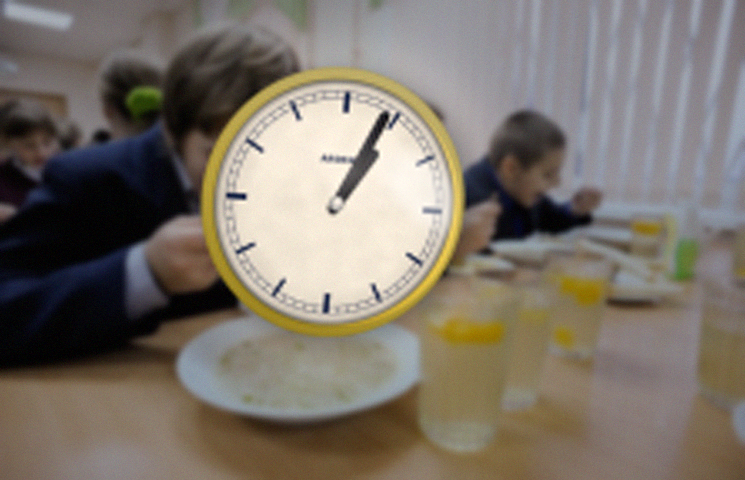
1:04
